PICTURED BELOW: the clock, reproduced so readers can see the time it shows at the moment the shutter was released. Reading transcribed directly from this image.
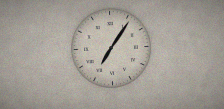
7:06
